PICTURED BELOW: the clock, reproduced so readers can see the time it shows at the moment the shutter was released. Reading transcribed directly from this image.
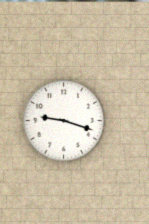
9:18
